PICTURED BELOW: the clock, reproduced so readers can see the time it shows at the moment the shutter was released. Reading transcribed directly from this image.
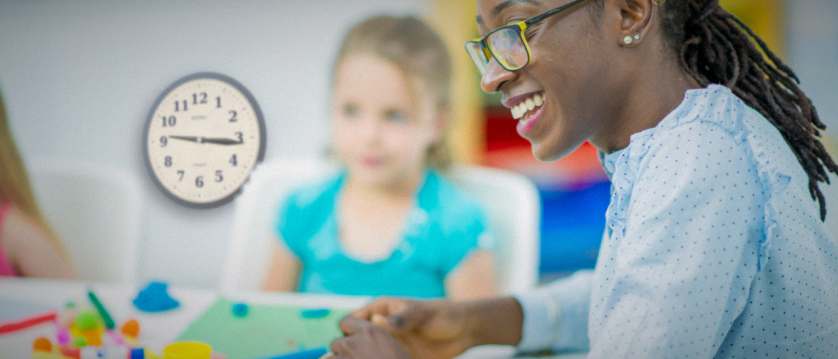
9:16
